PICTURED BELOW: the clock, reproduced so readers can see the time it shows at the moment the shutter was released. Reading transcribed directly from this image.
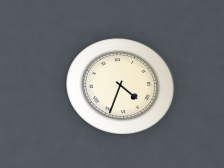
4:34
